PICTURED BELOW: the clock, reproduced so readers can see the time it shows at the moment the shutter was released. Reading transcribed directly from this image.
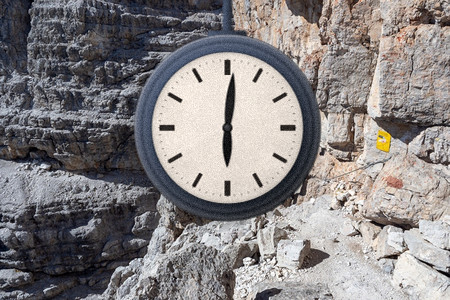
6:01
